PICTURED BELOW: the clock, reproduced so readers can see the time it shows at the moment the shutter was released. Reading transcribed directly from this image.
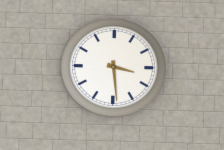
3:29
